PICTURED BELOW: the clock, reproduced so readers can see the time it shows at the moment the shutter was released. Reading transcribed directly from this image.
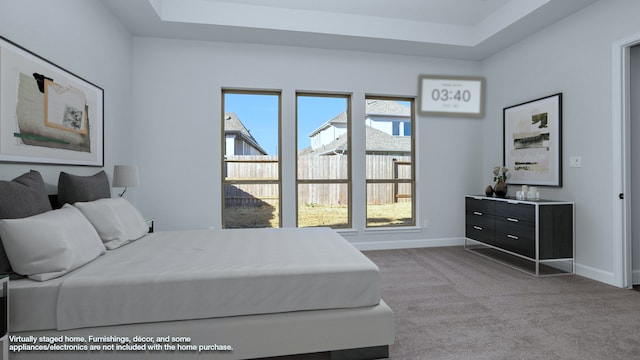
3:40
